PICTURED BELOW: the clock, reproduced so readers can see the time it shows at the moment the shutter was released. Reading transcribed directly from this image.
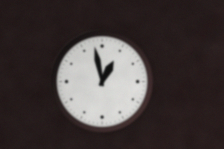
12:58
